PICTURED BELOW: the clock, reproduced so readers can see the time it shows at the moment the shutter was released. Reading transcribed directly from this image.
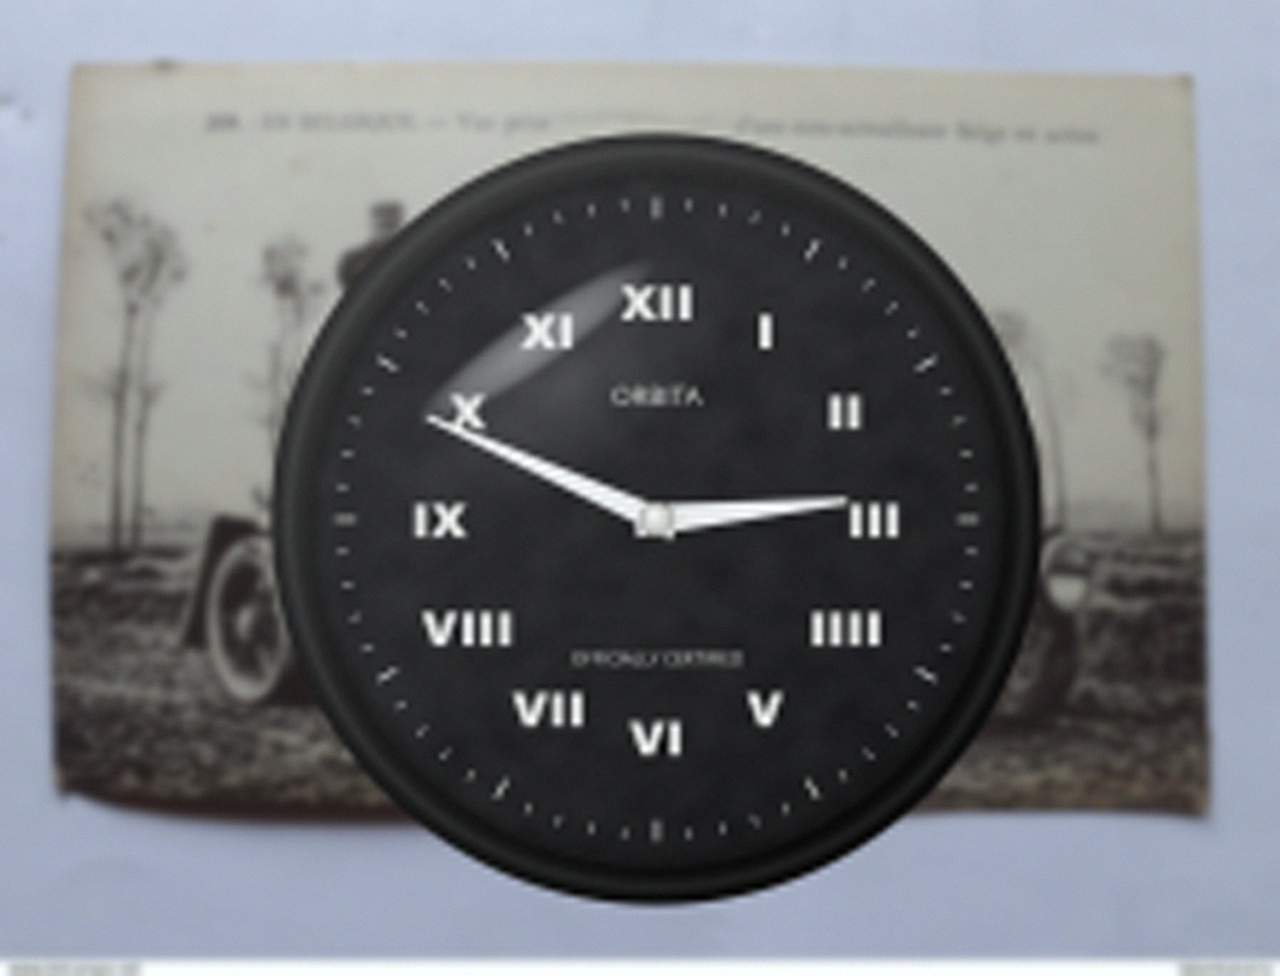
2:49
